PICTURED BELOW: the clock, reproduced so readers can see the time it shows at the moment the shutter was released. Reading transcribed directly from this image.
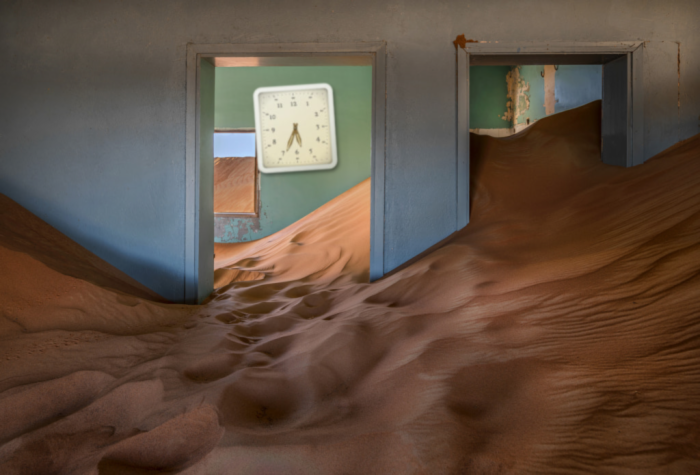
5:34
